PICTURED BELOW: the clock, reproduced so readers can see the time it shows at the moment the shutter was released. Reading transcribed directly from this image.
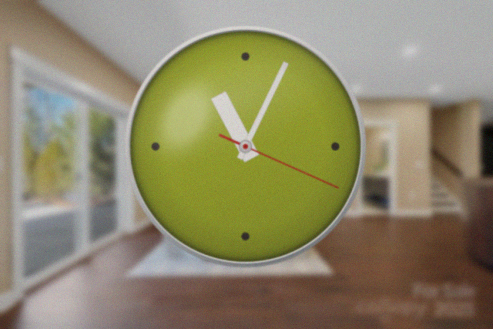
11:04:19
